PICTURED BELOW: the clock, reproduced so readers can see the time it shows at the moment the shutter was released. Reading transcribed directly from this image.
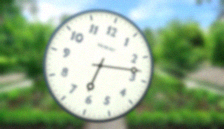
6:13
